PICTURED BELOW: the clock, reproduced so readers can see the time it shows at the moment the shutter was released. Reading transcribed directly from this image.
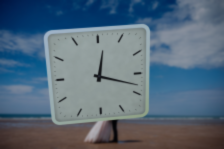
12:18
